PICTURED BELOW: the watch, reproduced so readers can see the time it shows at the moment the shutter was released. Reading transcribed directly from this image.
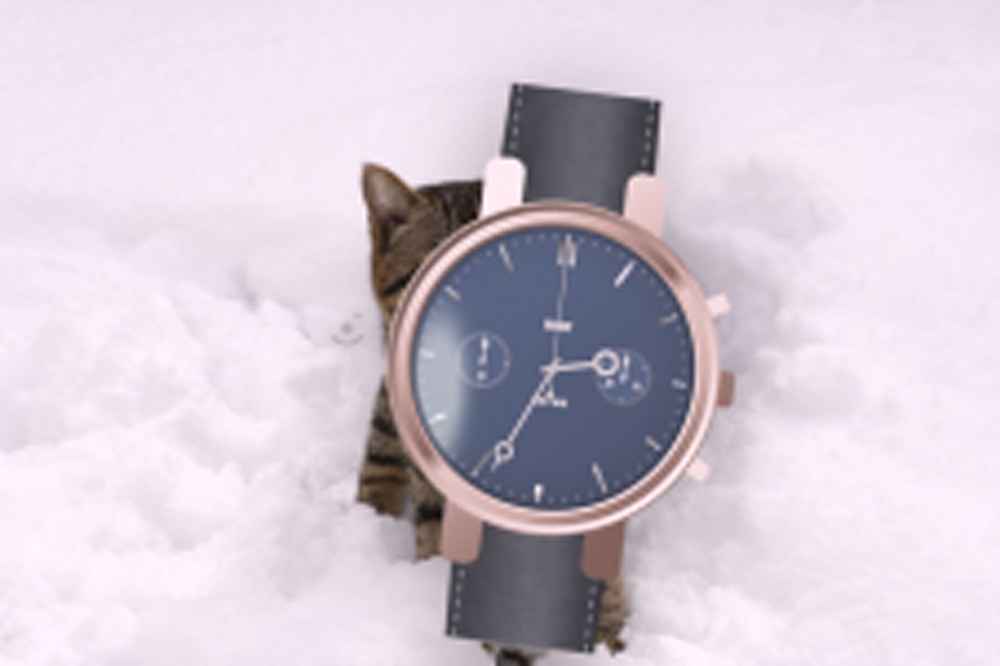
2:34
